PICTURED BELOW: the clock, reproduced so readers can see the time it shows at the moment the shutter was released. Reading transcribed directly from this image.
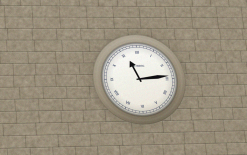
11:14
